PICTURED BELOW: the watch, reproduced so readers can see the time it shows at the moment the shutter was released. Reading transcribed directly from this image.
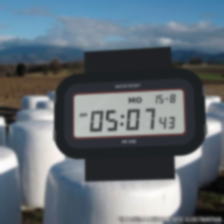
5:07:43
